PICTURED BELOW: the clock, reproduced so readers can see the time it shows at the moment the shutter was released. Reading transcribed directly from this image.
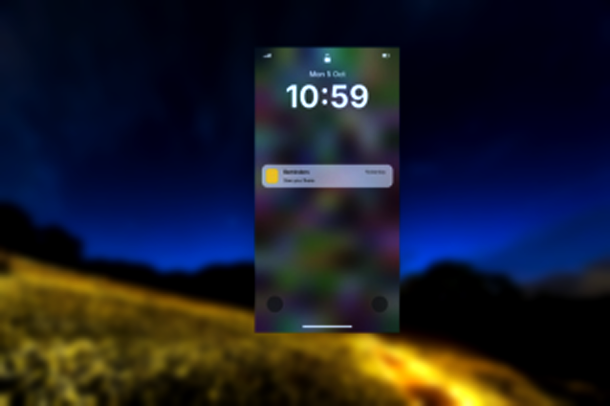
10:59
